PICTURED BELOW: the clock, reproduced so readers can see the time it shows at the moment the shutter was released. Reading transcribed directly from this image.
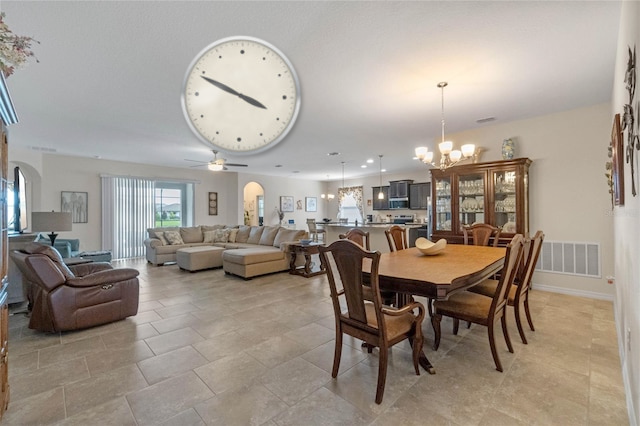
3:49
